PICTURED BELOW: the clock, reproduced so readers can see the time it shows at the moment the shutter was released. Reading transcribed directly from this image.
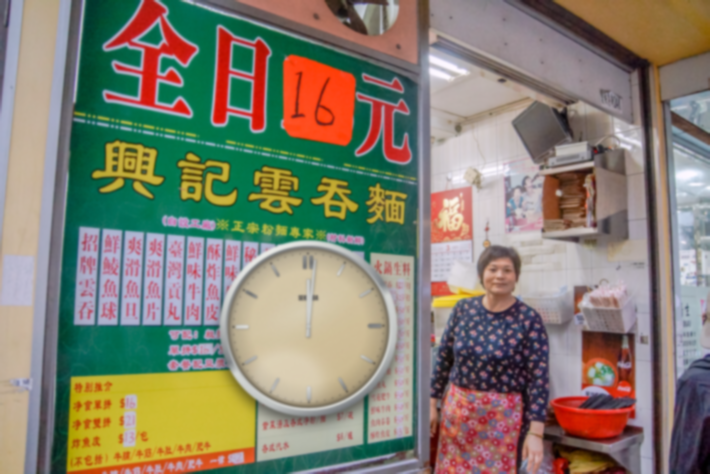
12:01
